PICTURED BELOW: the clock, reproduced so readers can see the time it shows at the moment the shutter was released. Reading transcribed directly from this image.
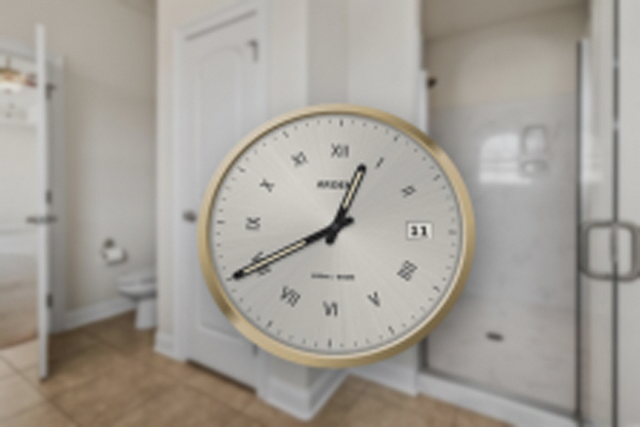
12:40
